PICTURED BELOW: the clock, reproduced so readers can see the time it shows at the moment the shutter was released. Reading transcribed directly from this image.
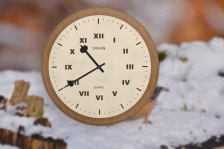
10:40
